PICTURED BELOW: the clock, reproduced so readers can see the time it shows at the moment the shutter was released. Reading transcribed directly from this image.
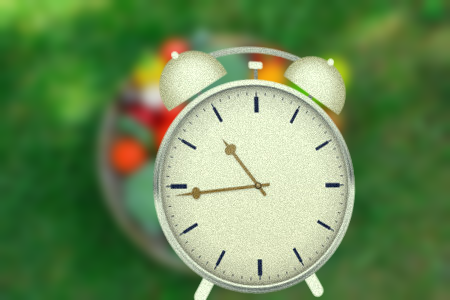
10:44
